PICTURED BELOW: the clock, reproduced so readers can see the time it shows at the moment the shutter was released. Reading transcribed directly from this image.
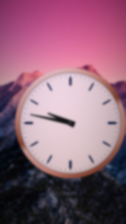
9:47
